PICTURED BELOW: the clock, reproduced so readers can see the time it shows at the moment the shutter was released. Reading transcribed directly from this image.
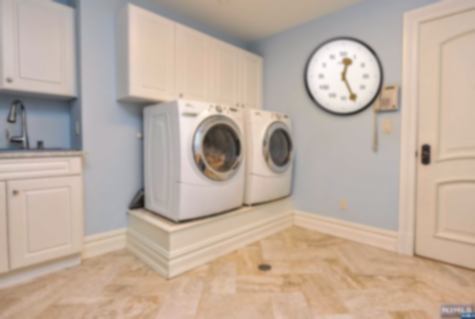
12:26
